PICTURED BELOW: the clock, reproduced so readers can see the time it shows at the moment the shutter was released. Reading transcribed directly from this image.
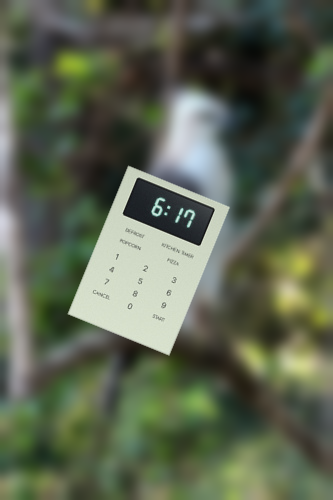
6:17
